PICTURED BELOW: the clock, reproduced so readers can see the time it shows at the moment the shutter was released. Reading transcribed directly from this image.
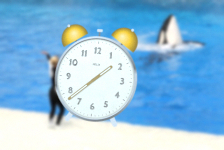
1:38
